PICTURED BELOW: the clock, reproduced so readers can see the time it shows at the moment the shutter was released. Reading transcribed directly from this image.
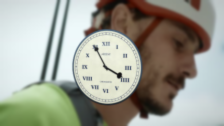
3:55
